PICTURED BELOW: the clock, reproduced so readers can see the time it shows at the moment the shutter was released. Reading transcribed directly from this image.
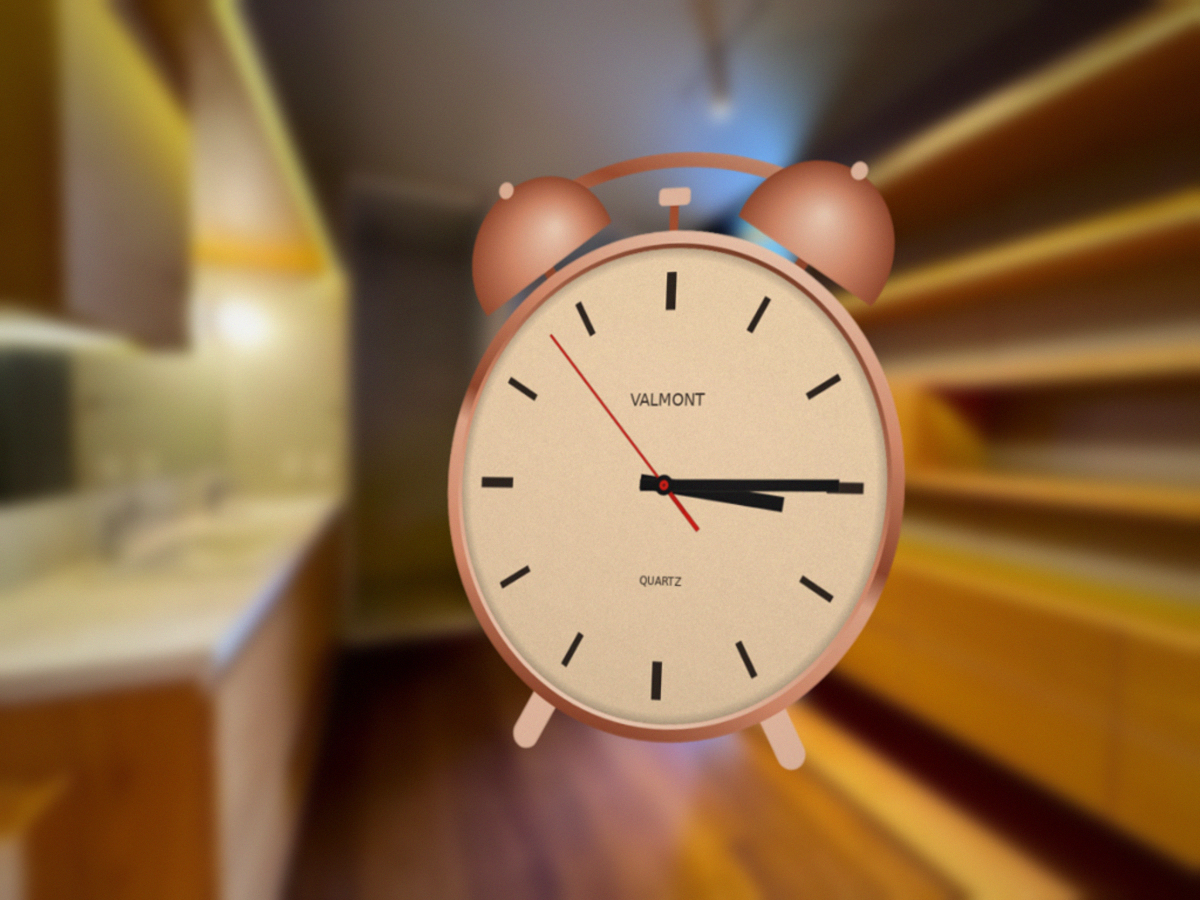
3:14:53
